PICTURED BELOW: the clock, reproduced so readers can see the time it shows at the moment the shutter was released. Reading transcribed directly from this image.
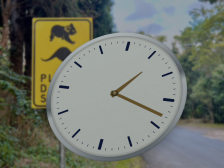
1:18
